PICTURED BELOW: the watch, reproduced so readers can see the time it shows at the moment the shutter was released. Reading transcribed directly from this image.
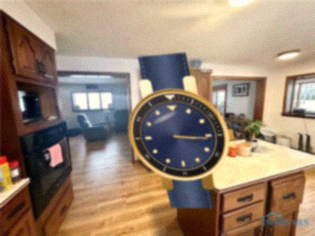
3:16
